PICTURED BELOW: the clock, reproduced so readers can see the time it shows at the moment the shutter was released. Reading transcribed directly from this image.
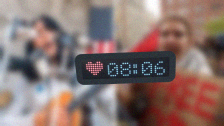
8:06
